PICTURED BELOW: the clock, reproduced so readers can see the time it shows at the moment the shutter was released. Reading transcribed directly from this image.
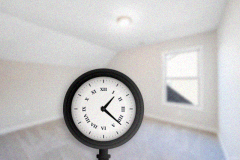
1:22
